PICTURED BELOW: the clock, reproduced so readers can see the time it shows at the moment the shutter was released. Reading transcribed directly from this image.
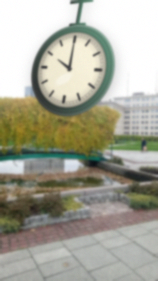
10:00
